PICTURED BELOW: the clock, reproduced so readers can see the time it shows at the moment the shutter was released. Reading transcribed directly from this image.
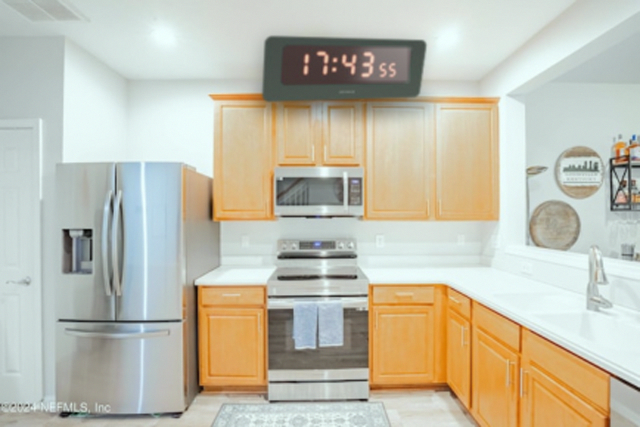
17:43:55
